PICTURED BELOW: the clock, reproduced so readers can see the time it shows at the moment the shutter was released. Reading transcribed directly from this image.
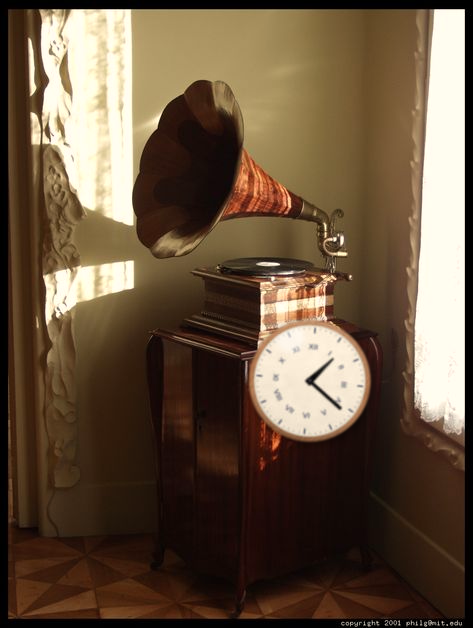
1:21
